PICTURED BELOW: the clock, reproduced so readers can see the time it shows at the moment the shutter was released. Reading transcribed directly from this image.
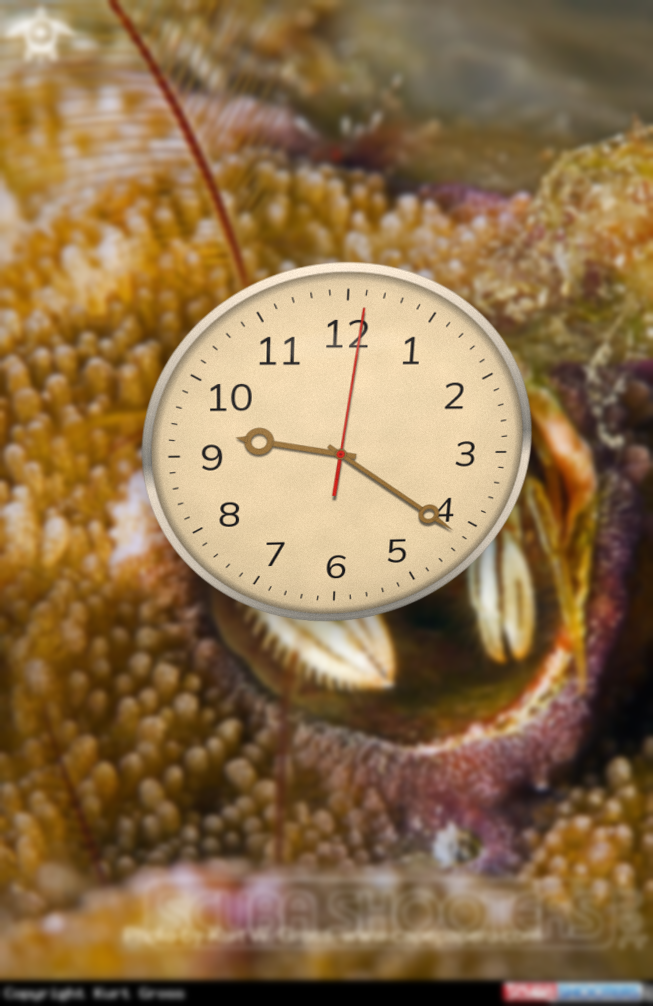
9:21:01
